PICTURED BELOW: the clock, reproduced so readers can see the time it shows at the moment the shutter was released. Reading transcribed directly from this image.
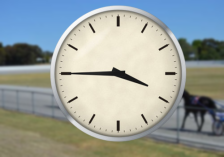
3:45
